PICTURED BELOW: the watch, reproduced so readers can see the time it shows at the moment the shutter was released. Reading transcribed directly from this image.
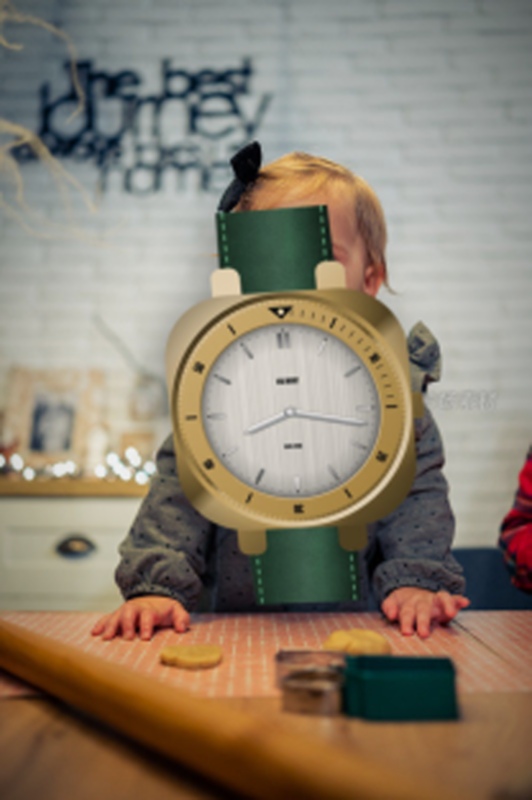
8:17
